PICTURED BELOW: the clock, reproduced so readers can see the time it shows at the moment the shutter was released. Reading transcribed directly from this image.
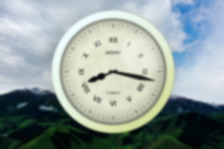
8:17
